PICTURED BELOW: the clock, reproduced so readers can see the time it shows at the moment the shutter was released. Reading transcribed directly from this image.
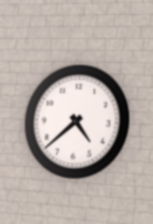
4:38
